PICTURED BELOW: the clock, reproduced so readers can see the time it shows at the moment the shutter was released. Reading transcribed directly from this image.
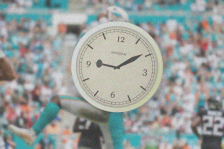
9:09
